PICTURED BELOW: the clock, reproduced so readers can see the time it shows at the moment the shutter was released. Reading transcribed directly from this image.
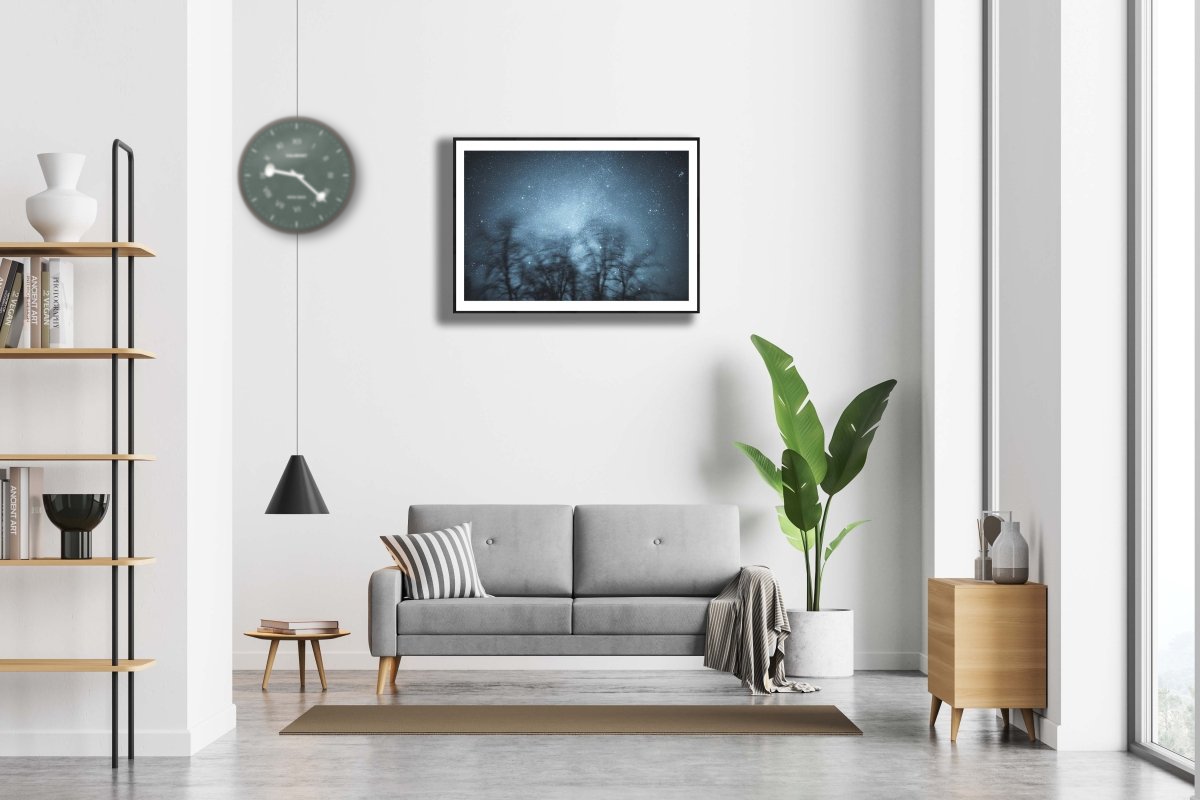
9:22
